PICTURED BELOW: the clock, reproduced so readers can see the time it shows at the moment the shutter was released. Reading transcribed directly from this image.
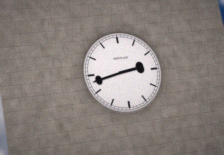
2:43
